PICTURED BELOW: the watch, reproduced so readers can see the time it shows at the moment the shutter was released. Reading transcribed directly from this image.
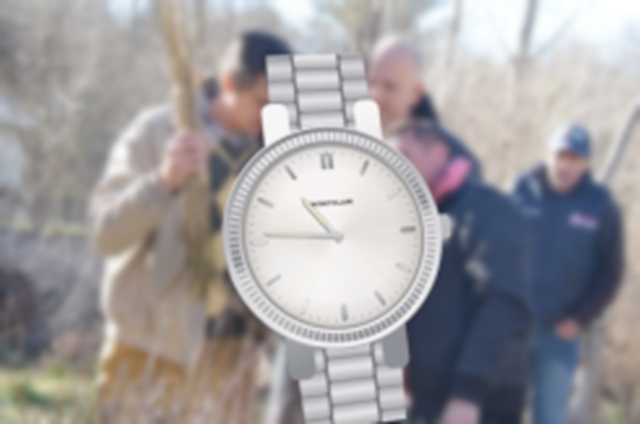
10:46
